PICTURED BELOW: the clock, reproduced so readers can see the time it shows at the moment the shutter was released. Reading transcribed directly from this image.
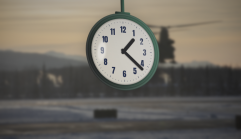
1:22
